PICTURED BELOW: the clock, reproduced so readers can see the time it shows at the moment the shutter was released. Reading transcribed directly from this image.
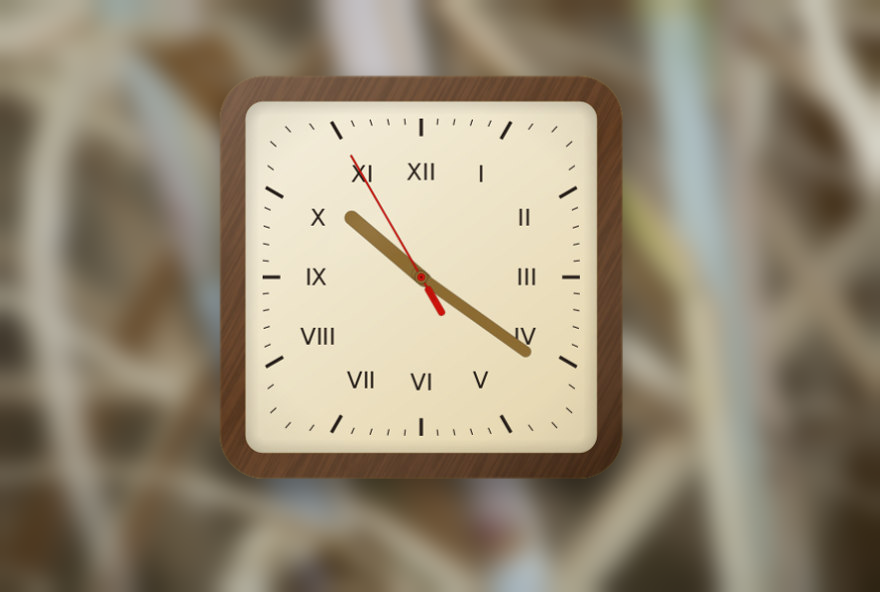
10:20:55
